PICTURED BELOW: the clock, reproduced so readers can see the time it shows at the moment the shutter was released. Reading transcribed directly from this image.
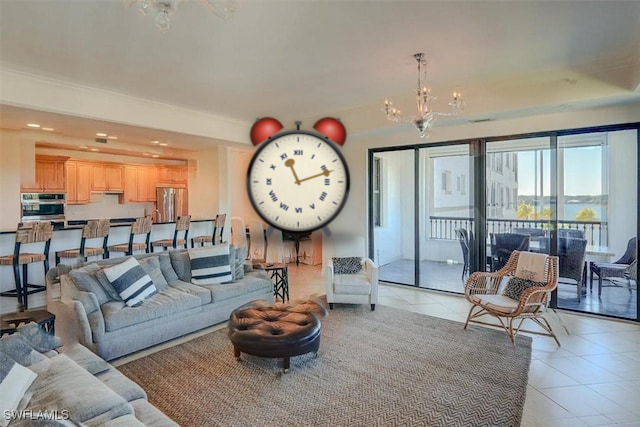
11:12
